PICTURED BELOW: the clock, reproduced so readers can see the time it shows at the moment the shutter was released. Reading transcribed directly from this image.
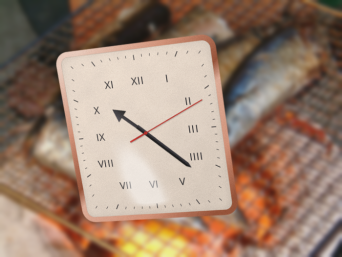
10:22:11
